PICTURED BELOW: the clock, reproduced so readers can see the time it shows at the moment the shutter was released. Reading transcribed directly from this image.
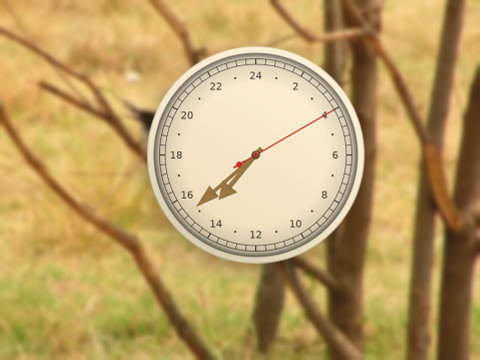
14:38:10
